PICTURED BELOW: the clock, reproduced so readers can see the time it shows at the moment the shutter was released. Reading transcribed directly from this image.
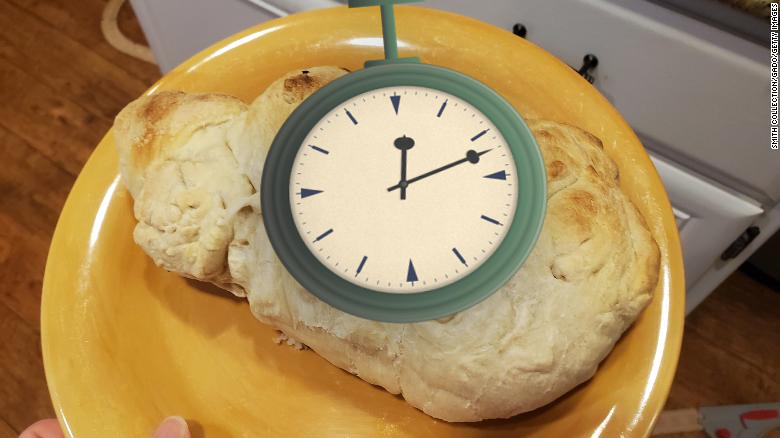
12:12
